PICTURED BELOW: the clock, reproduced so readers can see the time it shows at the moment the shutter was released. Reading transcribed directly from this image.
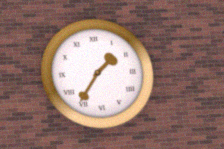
1:36
